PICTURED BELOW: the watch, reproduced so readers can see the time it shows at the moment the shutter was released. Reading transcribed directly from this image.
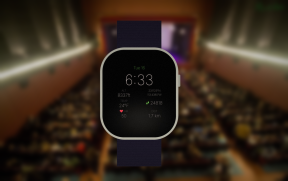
6:33
